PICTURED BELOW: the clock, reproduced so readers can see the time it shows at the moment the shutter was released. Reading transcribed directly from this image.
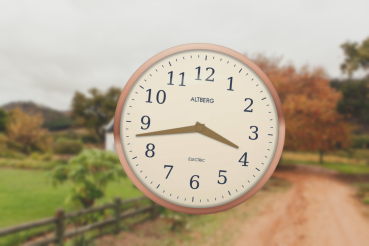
3:43
